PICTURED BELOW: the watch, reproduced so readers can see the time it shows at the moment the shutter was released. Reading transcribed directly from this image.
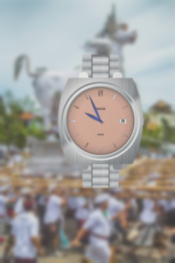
9:56
